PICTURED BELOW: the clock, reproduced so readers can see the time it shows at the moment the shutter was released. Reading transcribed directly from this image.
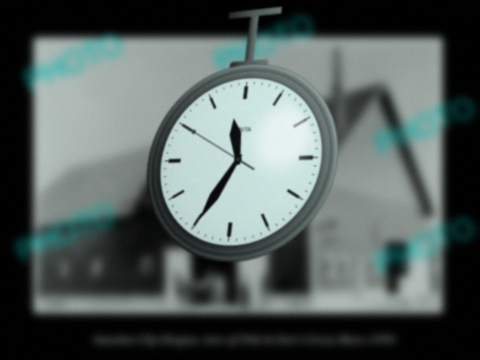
11:34:50
